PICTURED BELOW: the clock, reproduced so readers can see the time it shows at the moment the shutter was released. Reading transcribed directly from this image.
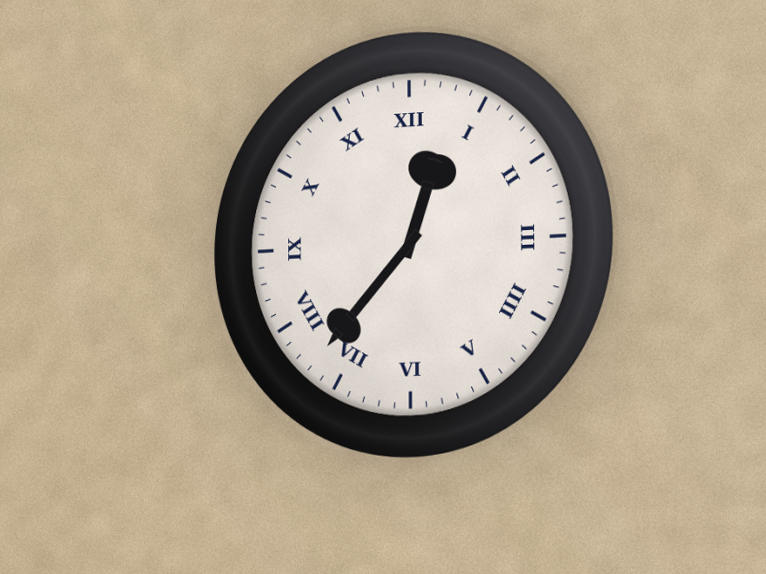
12:37
